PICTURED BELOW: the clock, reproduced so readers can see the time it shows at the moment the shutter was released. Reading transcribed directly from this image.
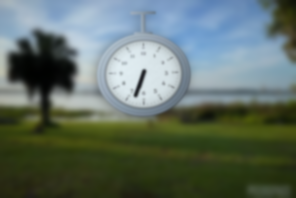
6:33
